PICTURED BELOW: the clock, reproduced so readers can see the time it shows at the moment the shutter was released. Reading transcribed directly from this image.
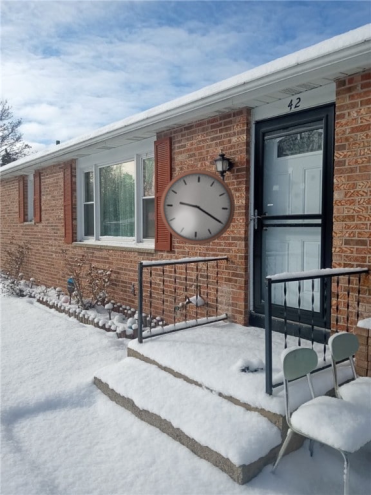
9:20
